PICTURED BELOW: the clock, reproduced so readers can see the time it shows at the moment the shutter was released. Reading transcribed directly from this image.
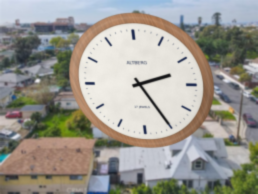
2:25
